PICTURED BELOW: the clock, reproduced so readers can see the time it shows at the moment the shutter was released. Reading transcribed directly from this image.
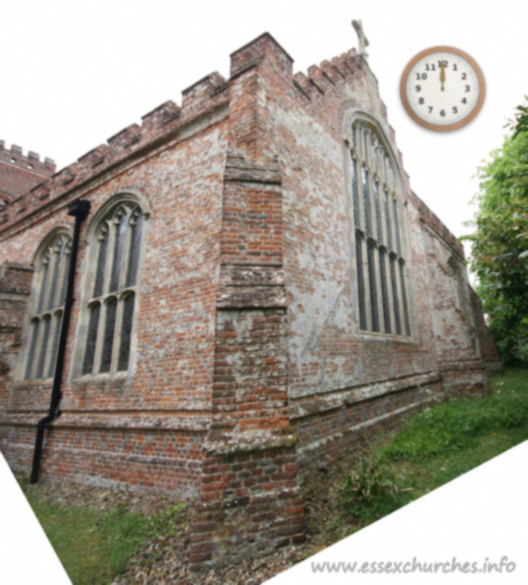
12:00
